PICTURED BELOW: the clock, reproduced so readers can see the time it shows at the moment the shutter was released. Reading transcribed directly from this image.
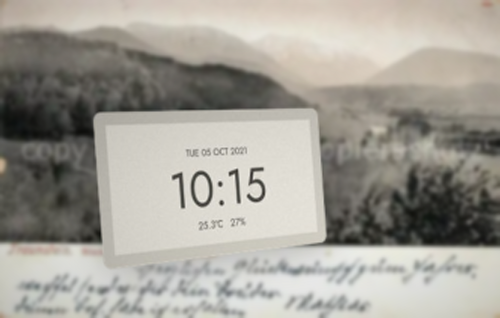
10:15
